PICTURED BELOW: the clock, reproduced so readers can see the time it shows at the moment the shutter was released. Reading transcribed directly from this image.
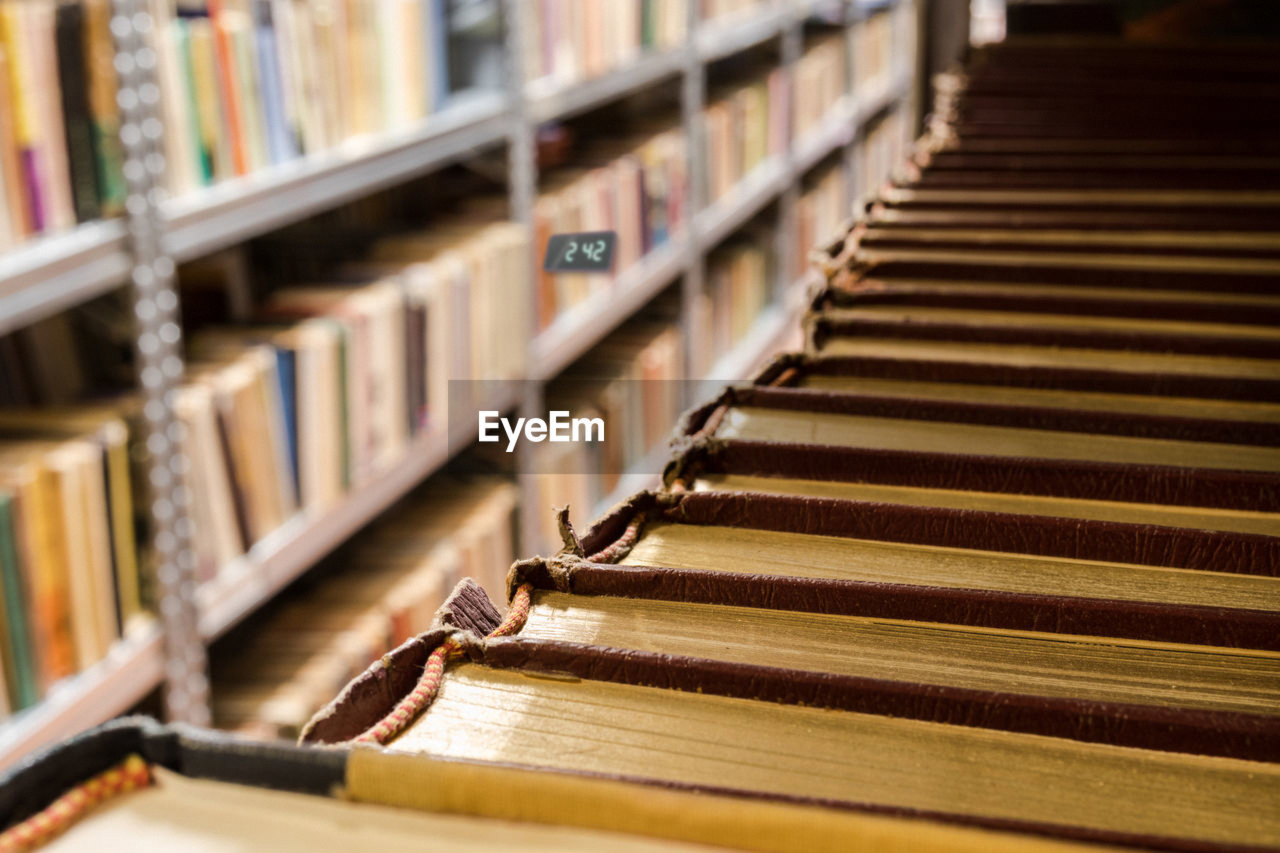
2:42
